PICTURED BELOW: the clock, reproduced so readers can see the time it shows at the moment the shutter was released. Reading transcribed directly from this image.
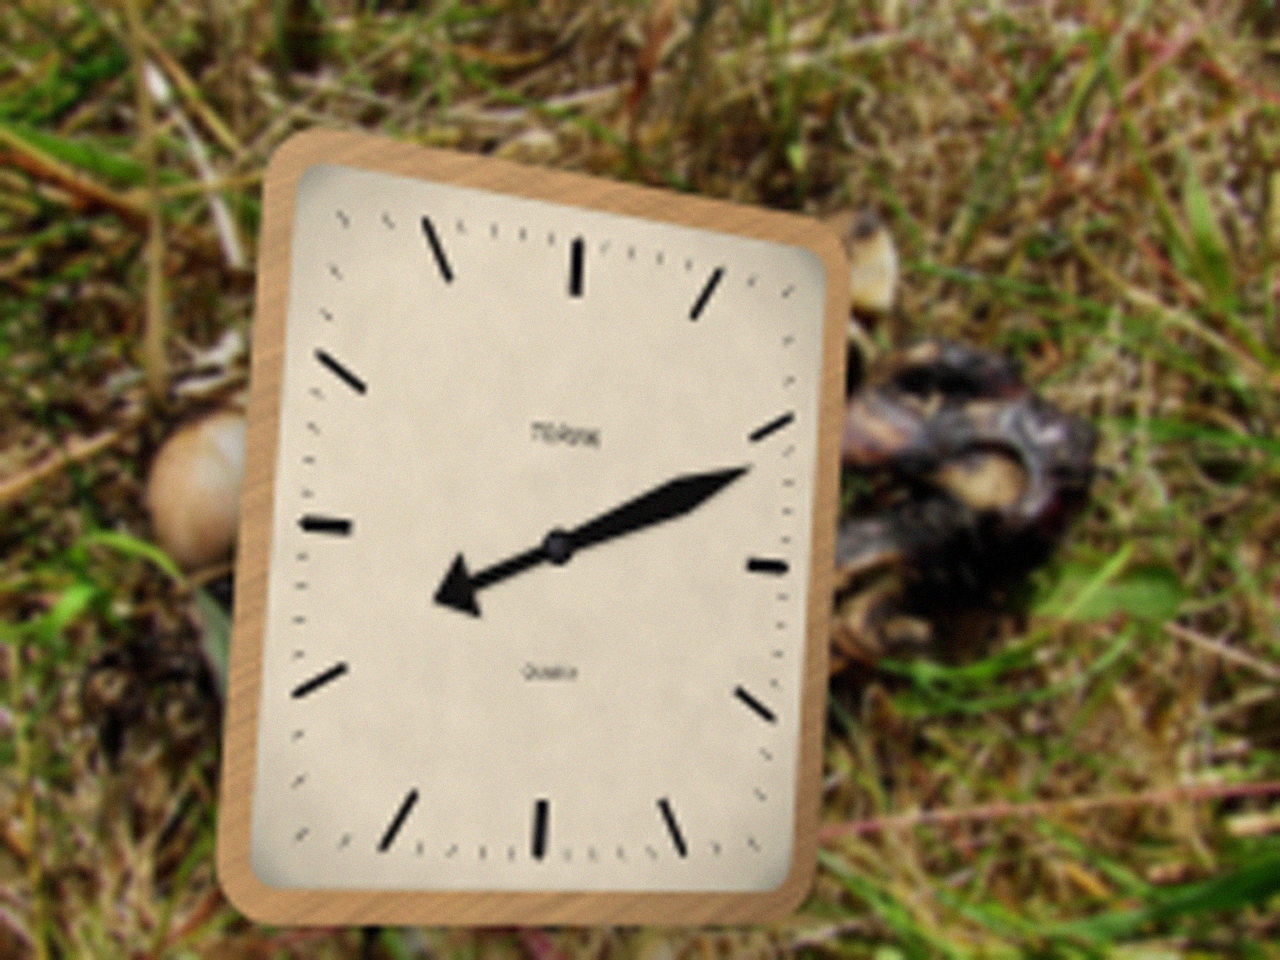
8:11
